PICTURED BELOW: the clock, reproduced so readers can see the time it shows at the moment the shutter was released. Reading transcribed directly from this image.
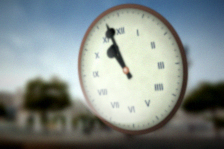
10:57
